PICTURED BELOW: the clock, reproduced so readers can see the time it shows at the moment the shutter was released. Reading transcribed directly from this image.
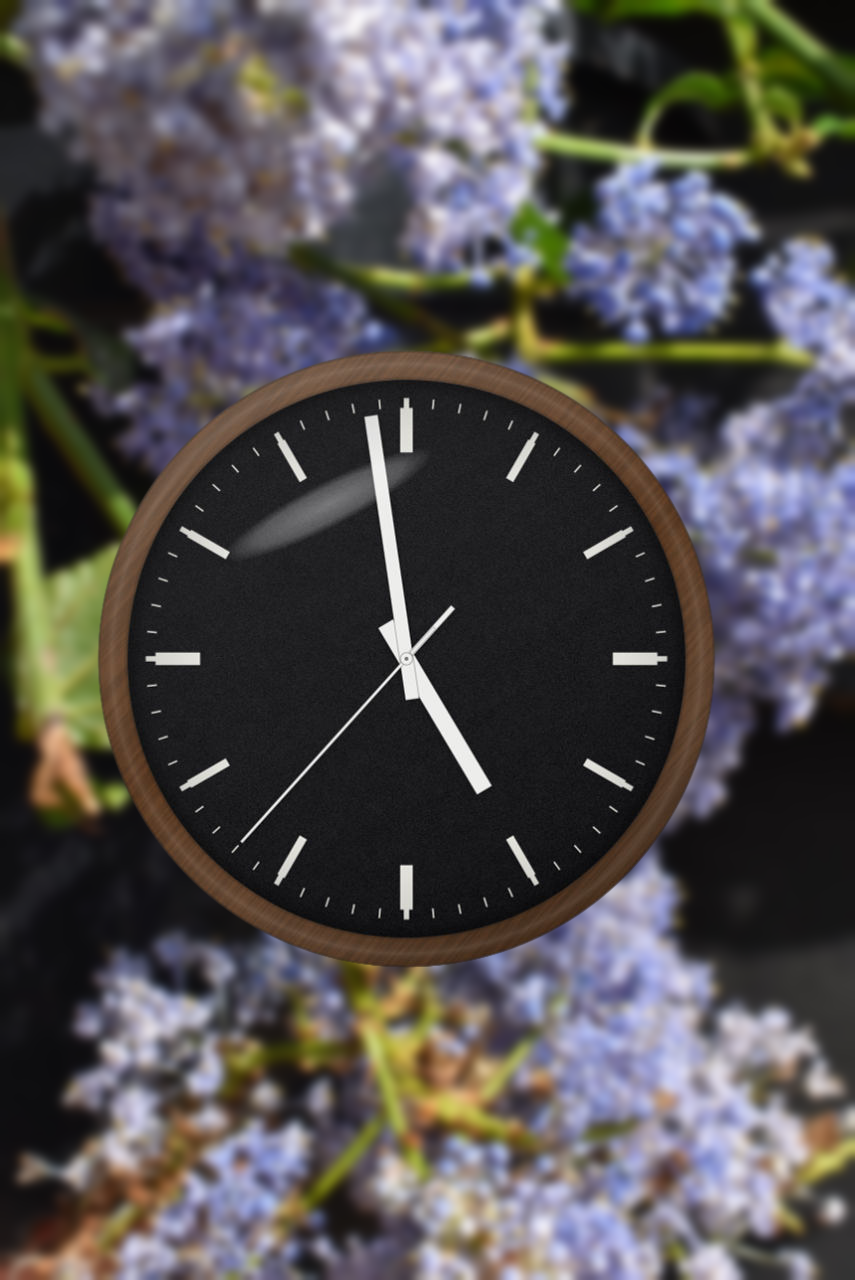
4:58:37
